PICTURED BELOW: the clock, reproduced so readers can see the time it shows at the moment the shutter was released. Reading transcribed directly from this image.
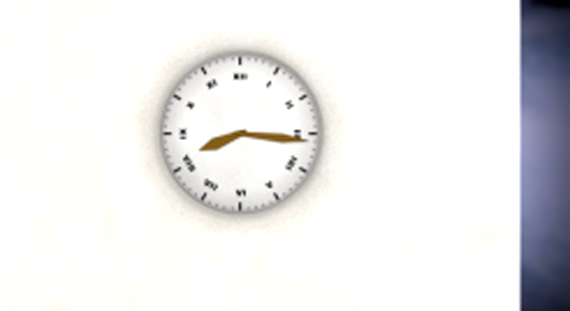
8:16
